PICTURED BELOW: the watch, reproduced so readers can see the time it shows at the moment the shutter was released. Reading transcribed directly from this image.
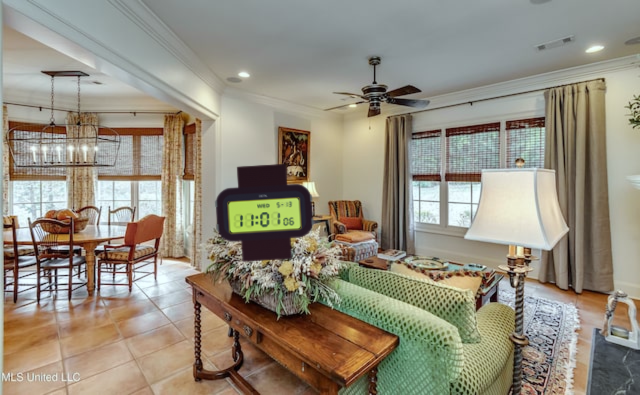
11:01
